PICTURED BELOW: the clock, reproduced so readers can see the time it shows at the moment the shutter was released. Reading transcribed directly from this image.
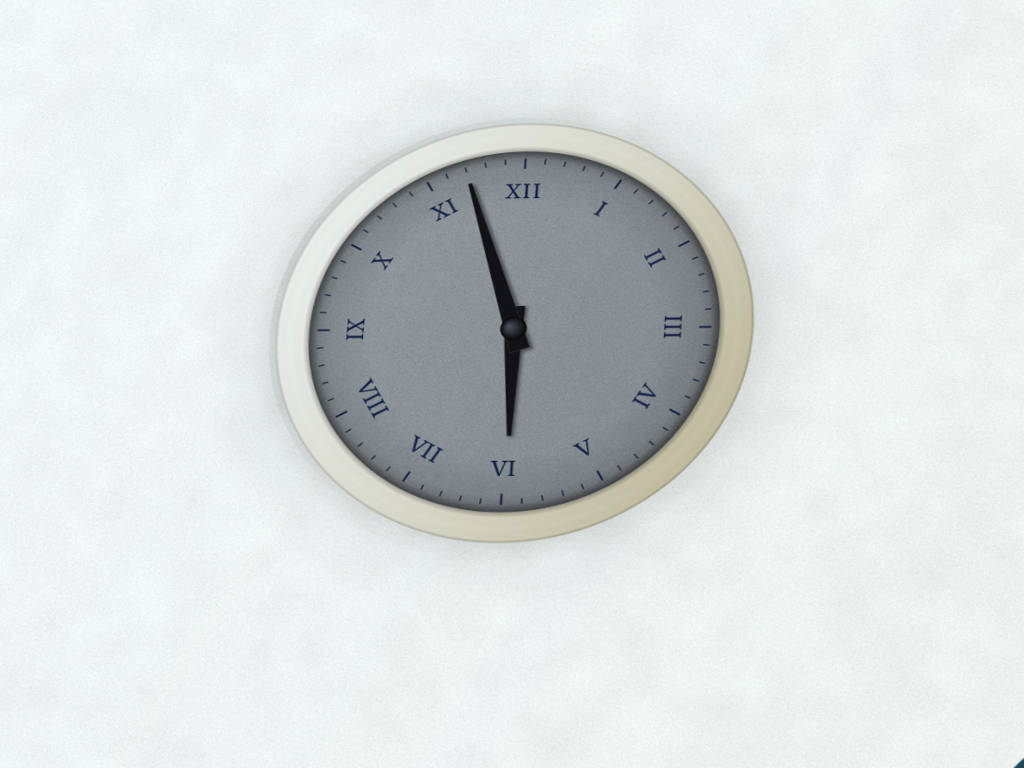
5:57
